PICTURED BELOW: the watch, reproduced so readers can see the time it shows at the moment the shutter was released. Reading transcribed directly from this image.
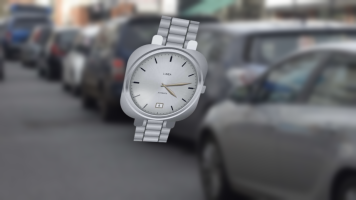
4:13
